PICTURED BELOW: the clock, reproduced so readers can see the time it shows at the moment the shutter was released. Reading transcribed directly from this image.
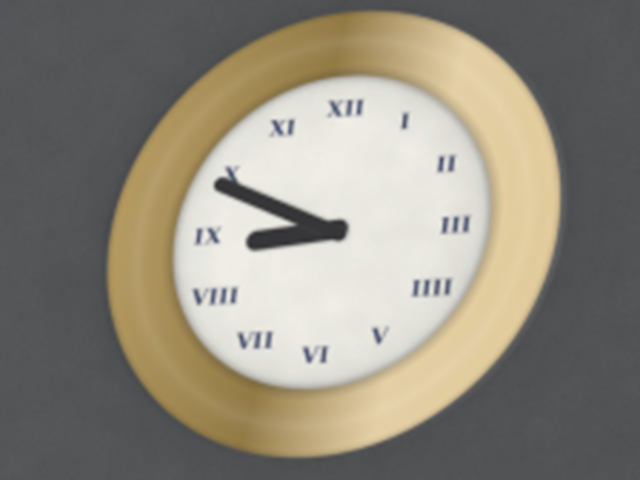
8:49
